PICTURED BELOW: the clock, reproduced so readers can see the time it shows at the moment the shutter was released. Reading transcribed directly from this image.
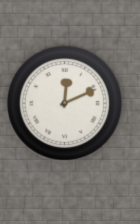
12:11
